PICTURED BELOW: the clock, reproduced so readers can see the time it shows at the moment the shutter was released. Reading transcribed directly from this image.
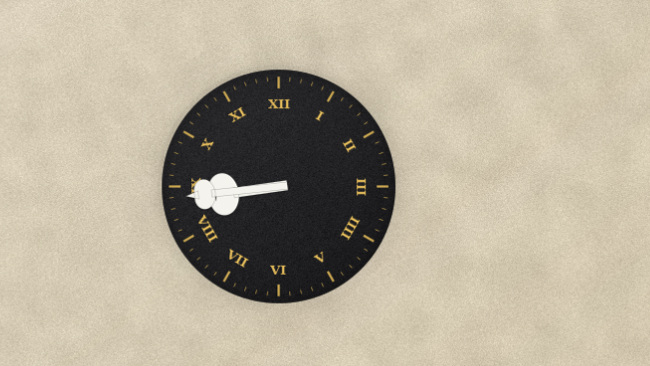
8:44
